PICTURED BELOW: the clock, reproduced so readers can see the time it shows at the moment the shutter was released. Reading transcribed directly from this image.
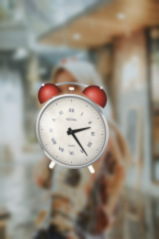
2:24
